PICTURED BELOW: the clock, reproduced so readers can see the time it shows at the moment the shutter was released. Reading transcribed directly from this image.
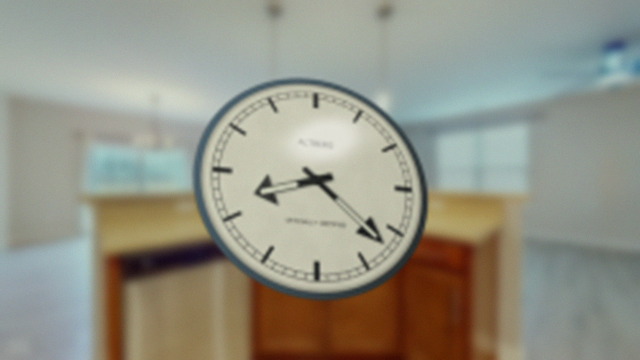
8:22
